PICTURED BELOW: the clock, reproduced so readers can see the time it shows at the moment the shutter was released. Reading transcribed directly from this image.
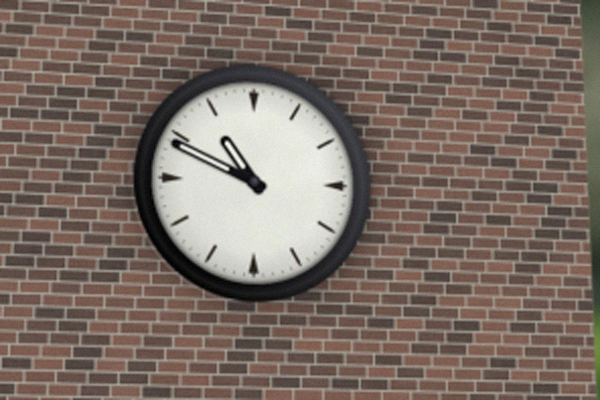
10:49
